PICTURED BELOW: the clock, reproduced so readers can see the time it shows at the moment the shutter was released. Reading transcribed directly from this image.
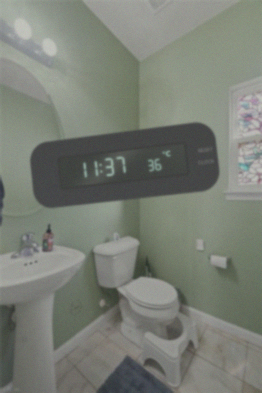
11:37
